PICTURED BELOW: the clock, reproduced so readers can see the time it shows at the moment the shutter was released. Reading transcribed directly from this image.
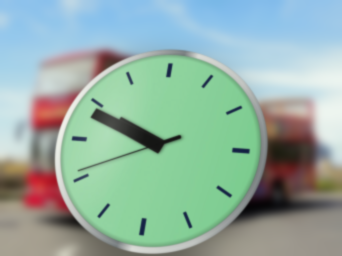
9:48:41
